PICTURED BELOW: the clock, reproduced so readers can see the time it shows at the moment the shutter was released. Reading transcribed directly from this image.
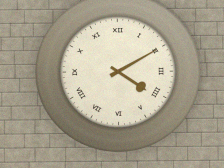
4:10
